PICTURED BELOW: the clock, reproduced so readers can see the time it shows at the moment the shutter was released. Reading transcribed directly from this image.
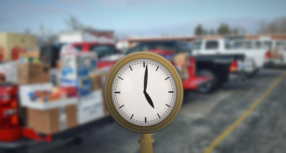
5:01
